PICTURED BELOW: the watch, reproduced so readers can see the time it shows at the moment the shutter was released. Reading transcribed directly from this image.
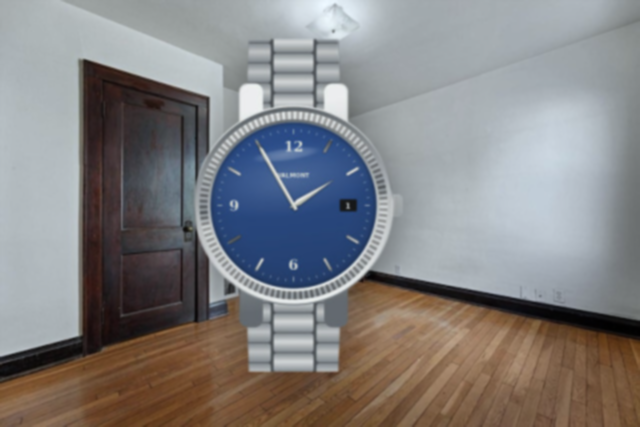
1:55
